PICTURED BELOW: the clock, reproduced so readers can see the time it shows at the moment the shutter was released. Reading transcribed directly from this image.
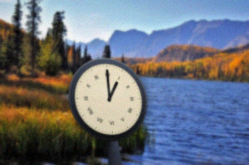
1:00
